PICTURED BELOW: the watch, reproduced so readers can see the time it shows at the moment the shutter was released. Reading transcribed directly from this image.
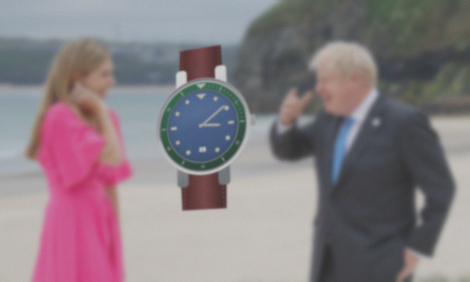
3:09
